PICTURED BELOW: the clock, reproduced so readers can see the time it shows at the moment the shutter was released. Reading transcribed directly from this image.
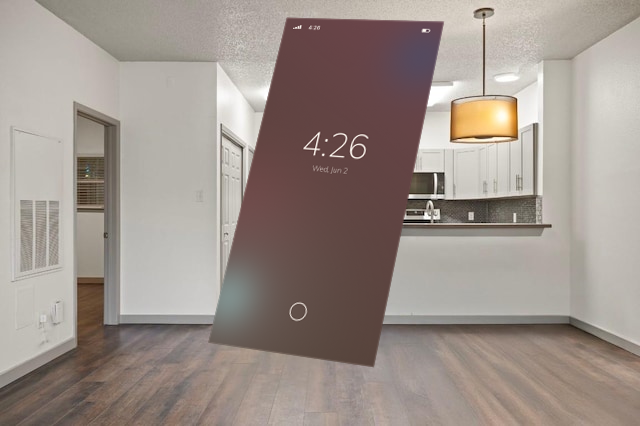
4:26
